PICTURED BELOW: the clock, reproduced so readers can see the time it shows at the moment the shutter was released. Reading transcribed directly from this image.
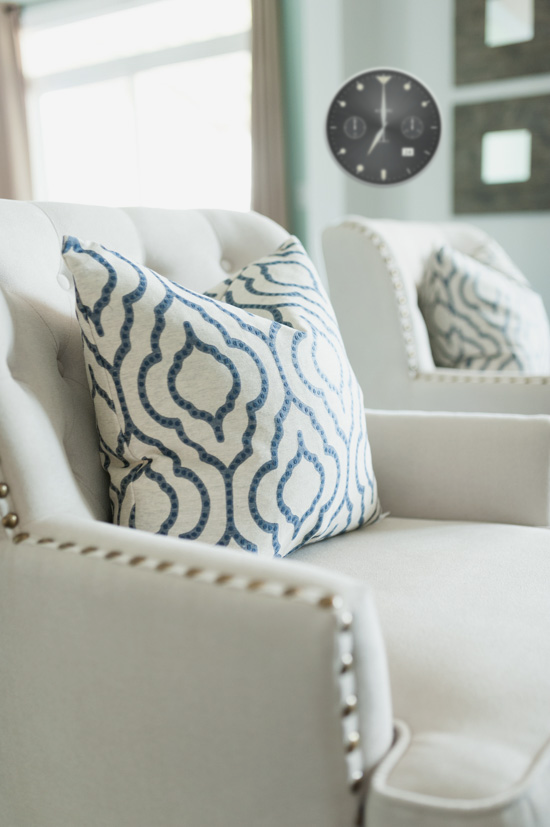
7:00
